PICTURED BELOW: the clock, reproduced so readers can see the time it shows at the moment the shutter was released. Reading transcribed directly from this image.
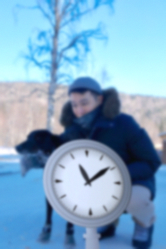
11:09
